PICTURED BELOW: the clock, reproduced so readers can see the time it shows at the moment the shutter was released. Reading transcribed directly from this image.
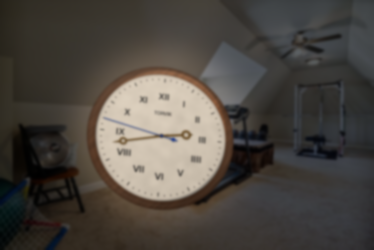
2:42:47
